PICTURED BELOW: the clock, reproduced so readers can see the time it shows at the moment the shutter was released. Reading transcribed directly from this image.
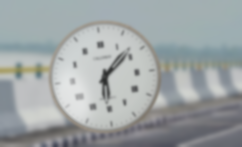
6:08
